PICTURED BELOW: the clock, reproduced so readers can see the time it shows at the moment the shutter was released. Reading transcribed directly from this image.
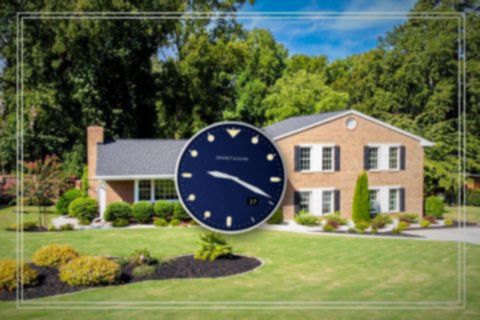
9:19
